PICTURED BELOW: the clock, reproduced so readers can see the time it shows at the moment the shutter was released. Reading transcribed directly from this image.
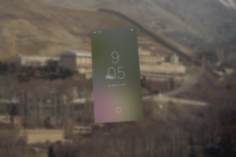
9:05
